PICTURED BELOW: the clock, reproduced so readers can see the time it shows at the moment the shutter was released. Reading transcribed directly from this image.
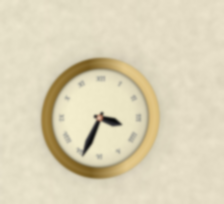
3:34
